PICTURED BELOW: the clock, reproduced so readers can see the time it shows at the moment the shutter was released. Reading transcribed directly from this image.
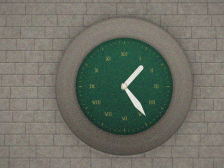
1:24
